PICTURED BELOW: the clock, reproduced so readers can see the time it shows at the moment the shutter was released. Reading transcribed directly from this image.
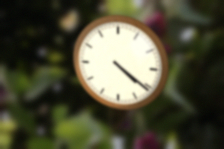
4:21
